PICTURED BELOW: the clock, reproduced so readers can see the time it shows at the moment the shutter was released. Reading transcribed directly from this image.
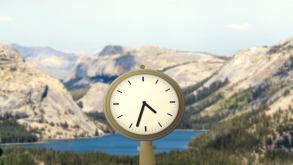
4:33
